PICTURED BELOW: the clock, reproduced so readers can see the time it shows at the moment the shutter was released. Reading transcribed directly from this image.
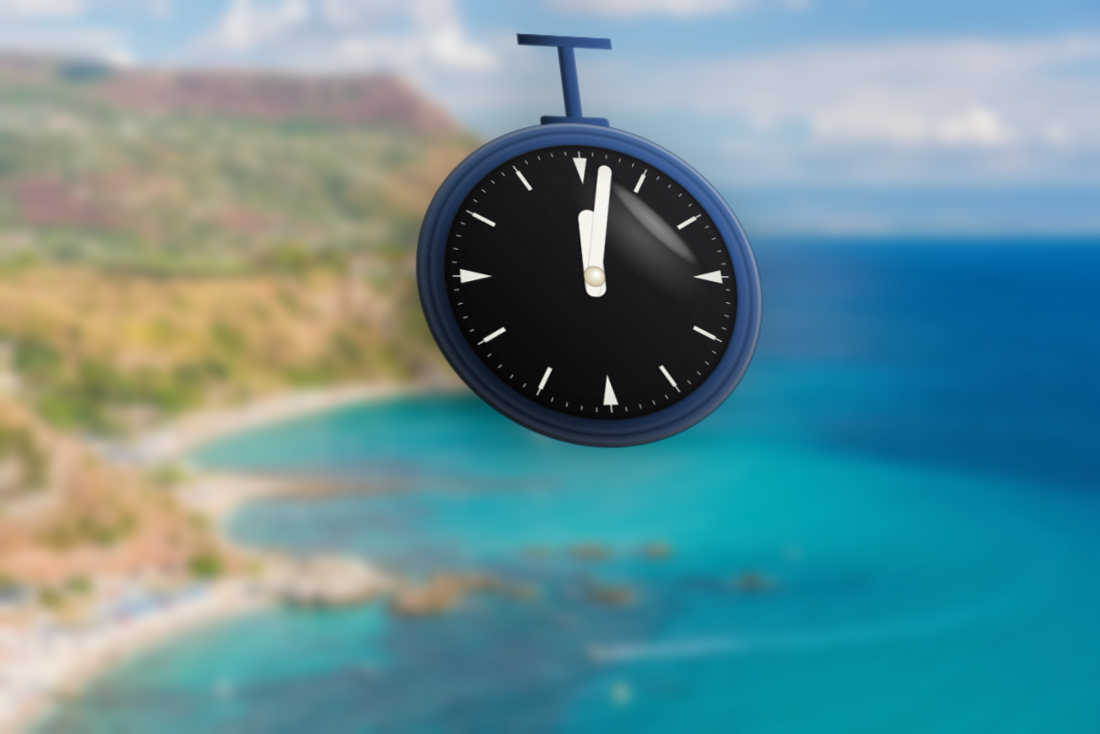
12:02
